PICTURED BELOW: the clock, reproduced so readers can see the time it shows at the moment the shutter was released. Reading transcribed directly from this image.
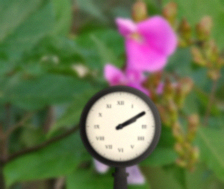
2:10
